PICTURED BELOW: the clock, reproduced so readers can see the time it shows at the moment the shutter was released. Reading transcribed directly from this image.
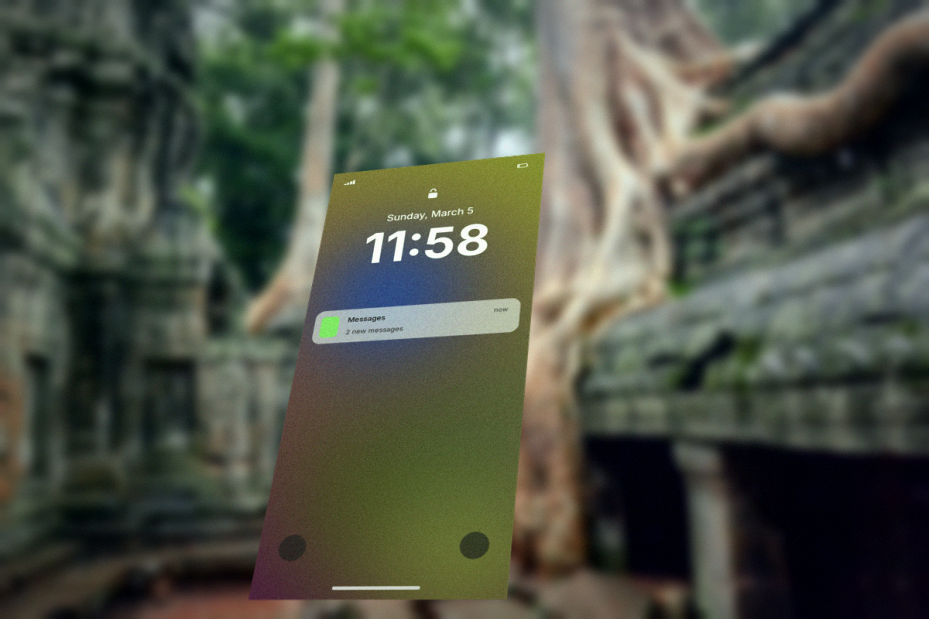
11:58
